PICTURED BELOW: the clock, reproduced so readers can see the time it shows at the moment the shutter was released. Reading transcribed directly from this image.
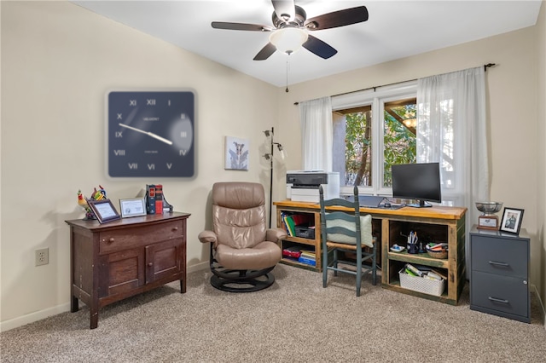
3:48
